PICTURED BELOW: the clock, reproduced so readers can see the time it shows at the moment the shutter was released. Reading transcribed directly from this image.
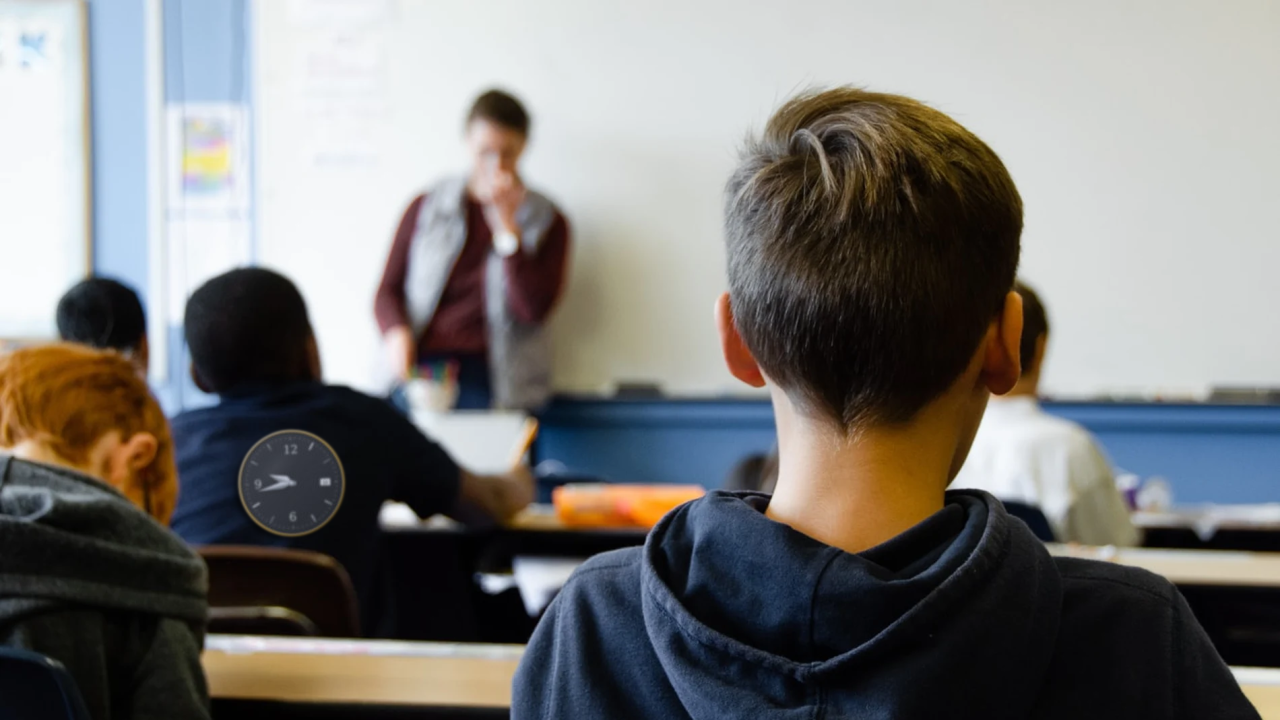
9:43
